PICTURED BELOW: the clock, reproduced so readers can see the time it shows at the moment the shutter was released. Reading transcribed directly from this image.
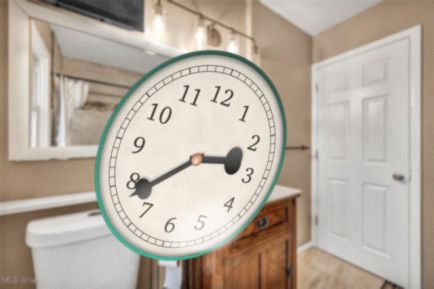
2:38
